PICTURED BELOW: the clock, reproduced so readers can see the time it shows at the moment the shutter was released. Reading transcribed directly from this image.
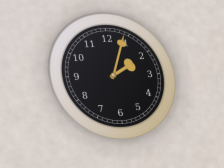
2:04
